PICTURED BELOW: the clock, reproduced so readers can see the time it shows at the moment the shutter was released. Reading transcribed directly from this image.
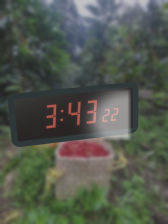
3:43:22
